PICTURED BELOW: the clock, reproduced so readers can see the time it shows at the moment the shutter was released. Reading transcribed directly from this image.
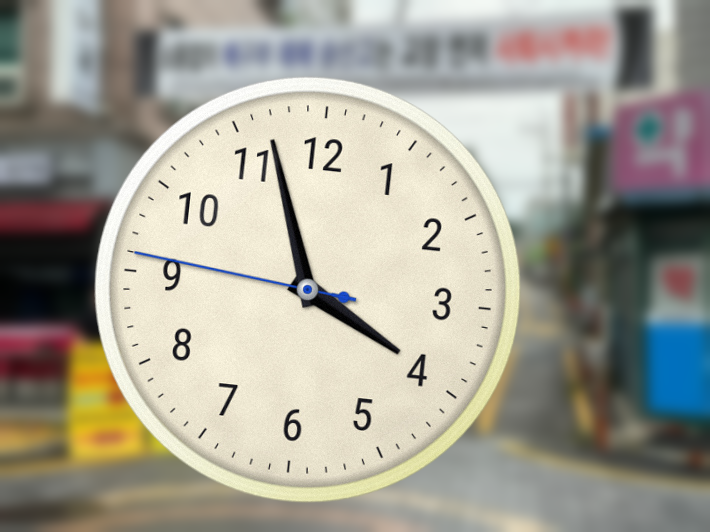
3:56:46
